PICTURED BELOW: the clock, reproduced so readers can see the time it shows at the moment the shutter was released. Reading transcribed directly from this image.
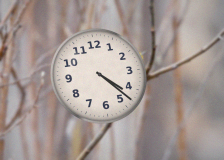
4:23
